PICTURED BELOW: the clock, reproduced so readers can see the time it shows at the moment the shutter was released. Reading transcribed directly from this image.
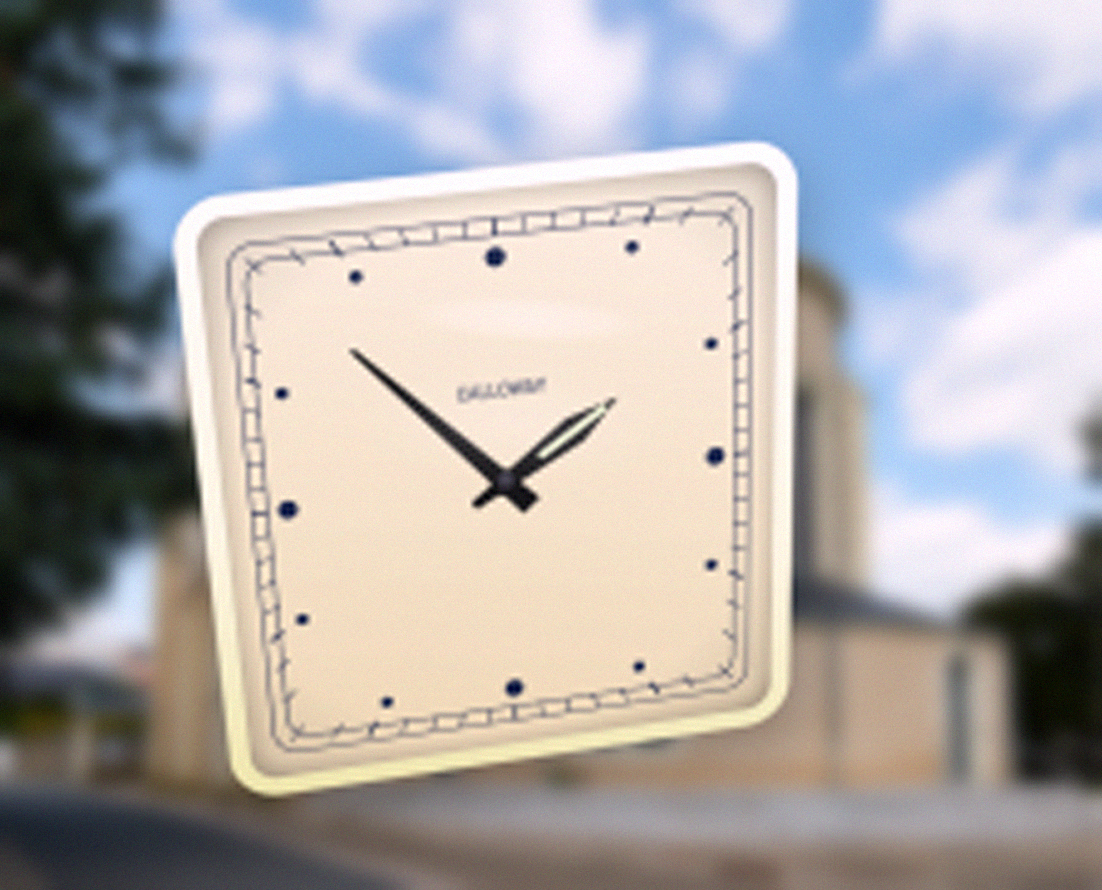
1:53
